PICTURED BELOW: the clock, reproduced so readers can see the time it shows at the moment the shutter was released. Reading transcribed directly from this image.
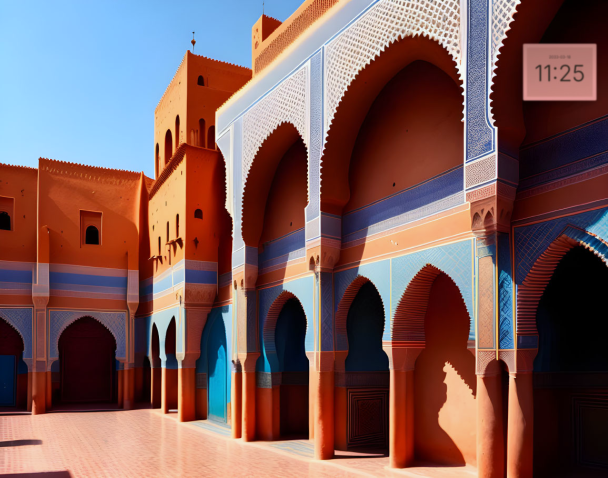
11:25
